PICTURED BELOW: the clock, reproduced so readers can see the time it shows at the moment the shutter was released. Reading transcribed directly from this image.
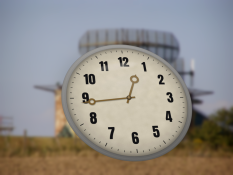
12:44
